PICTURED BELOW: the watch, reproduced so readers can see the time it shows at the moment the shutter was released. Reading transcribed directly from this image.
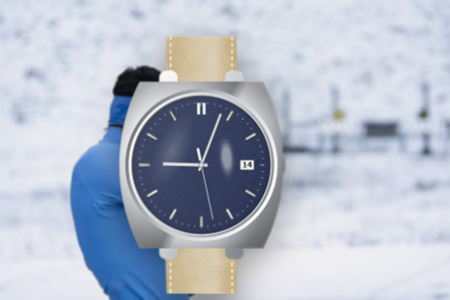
9:03:28
